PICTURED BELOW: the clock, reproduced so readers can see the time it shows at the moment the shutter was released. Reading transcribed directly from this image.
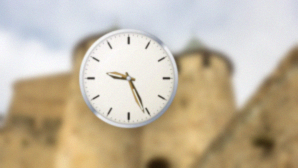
9:26
